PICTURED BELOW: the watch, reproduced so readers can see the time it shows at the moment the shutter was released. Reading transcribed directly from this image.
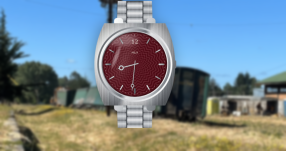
8:31
